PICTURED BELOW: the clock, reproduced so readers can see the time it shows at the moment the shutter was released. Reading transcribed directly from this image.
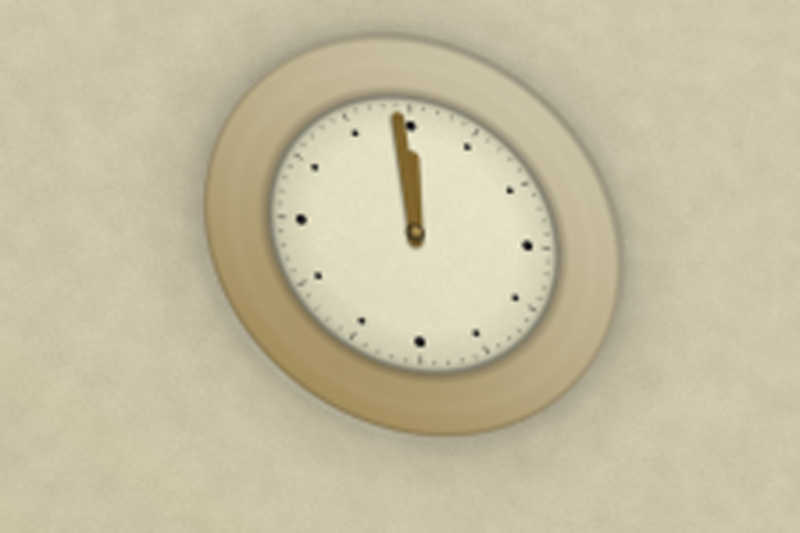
11:59
